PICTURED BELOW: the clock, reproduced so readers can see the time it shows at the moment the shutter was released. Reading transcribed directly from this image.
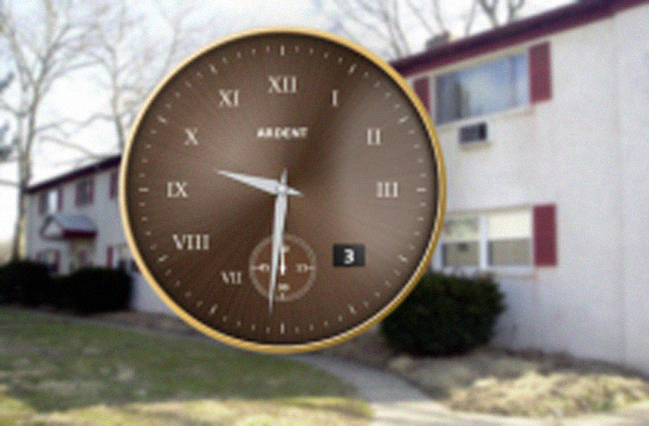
9:31
